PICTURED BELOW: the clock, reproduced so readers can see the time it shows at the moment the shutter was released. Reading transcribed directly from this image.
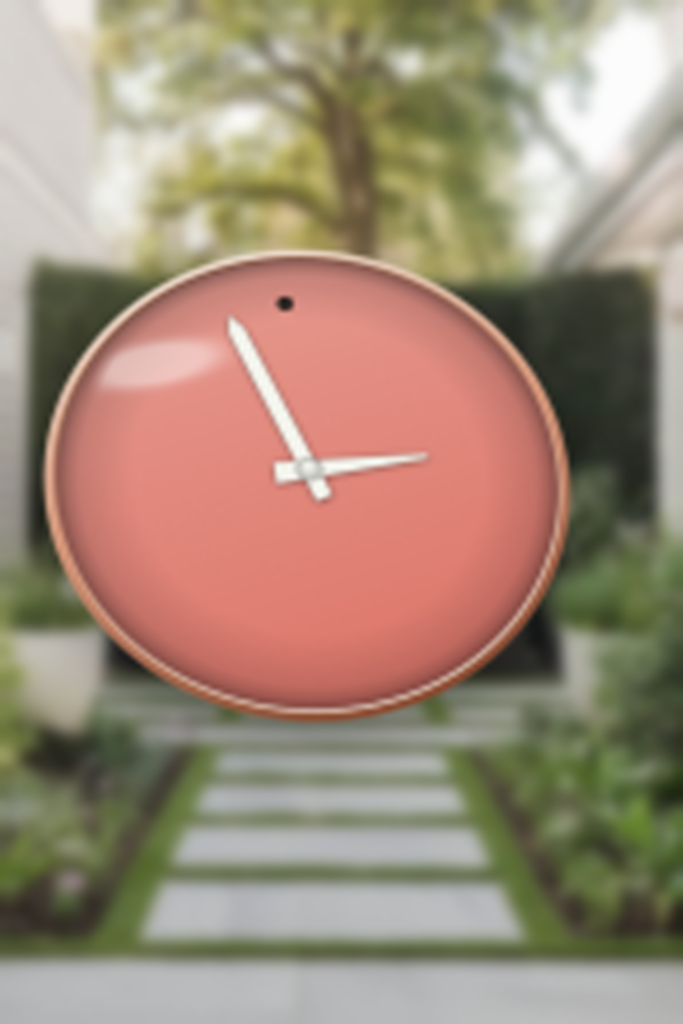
2:57
